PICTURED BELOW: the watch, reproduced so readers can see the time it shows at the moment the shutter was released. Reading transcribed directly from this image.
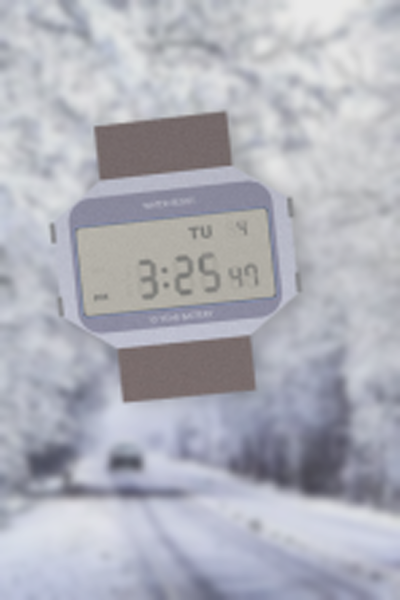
3:25:47
